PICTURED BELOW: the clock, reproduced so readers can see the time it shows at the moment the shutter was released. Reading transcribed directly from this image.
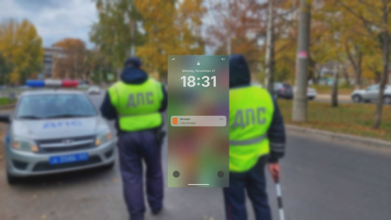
18:31
